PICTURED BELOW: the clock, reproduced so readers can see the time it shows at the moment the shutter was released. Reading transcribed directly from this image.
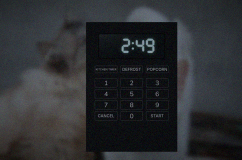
2:49
